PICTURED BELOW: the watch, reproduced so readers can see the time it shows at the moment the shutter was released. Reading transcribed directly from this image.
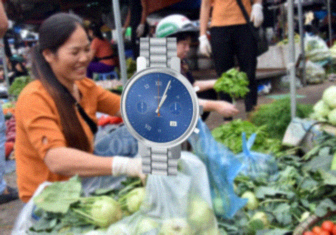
1:04
